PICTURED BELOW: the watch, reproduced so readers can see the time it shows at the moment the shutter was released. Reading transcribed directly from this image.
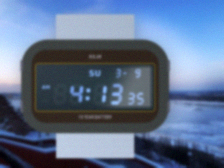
4:13:35
